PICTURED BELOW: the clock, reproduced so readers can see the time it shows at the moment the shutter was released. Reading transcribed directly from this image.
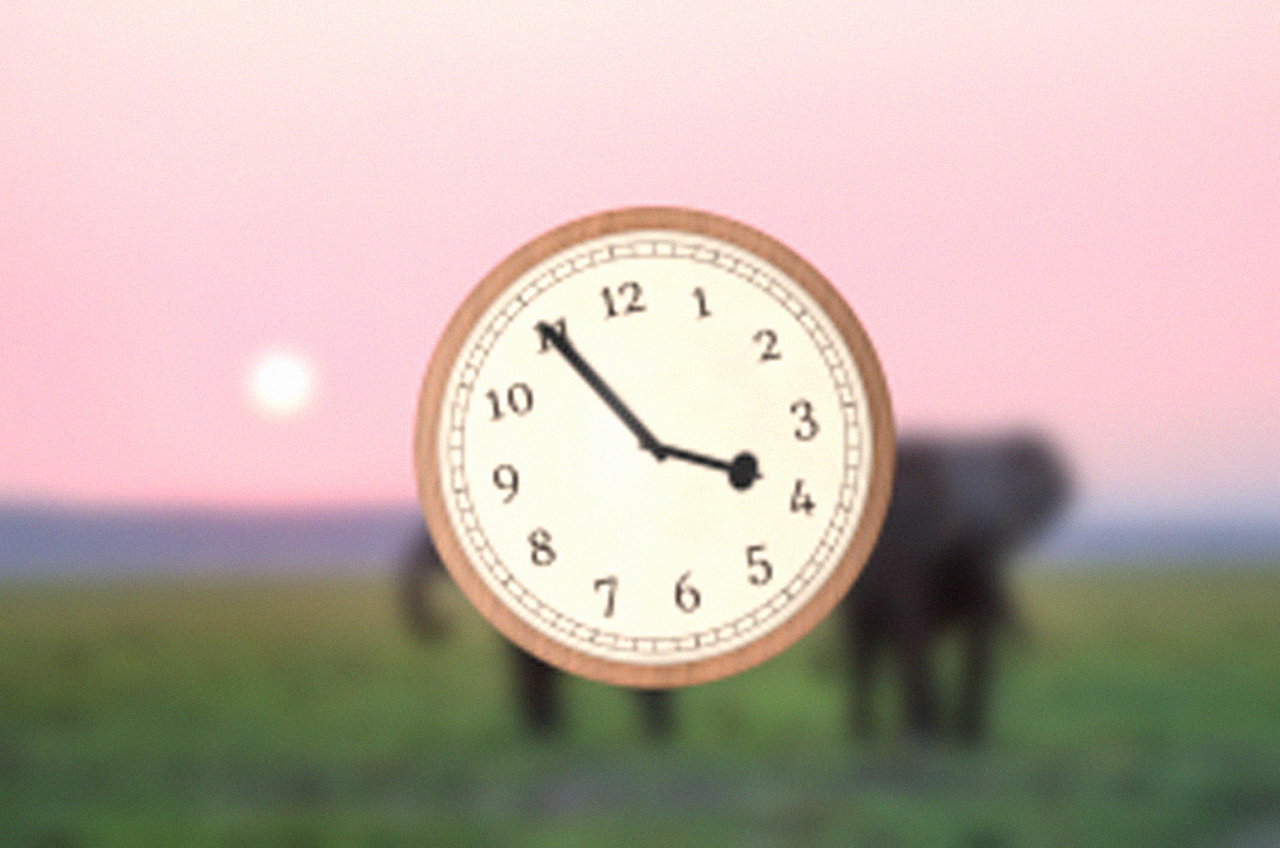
3:55
